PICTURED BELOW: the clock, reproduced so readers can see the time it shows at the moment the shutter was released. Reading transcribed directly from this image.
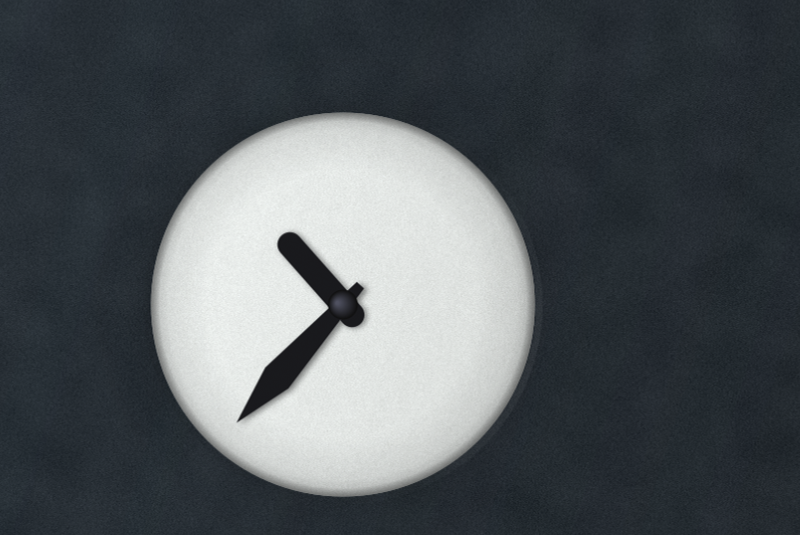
10:37
